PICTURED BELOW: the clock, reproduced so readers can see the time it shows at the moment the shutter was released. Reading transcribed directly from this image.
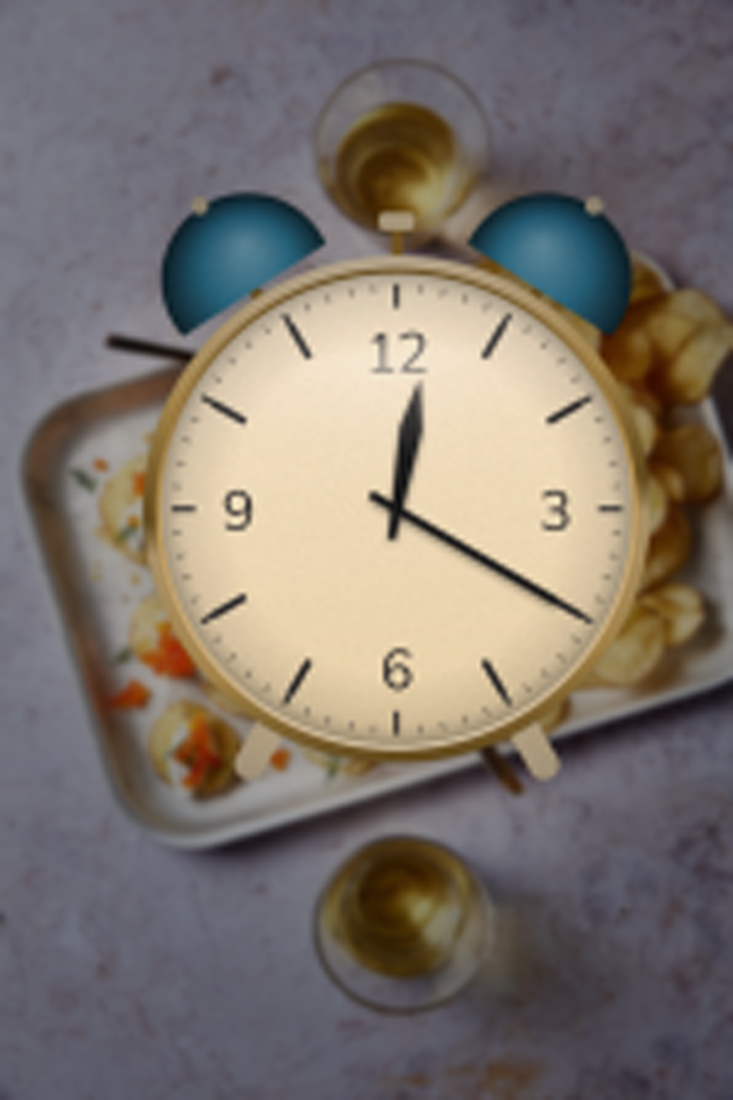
12:20
